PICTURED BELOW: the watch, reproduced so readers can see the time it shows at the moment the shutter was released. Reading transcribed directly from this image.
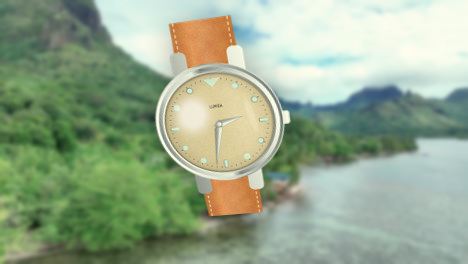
2:32
